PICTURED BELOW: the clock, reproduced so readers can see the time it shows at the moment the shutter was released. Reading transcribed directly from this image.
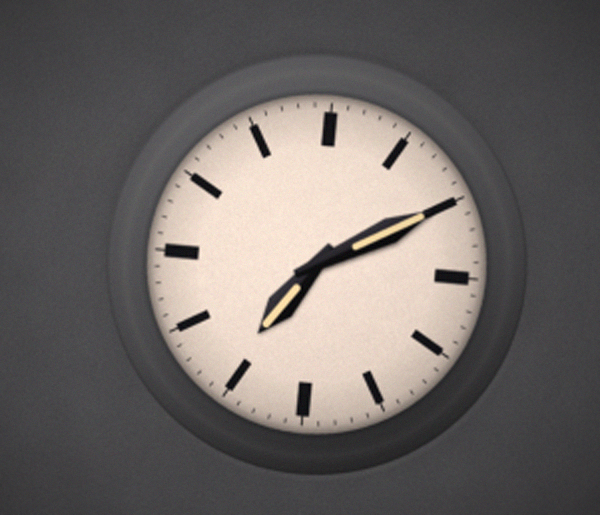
7:10
